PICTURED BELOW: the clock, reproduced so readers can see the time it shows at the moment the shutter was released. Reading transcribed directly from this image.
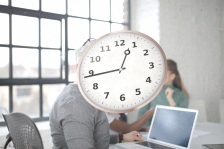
12:44
